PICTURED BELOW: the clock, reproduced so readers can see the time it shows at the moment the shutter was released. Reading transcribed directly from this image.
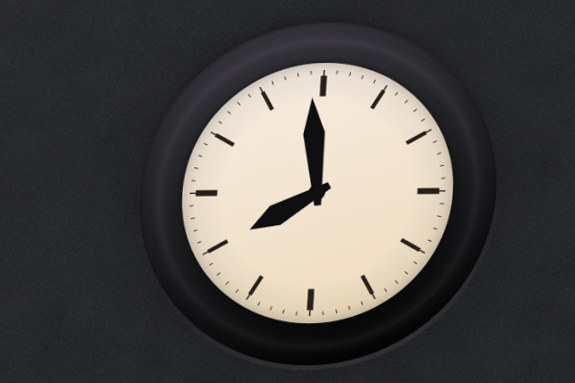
7:59
